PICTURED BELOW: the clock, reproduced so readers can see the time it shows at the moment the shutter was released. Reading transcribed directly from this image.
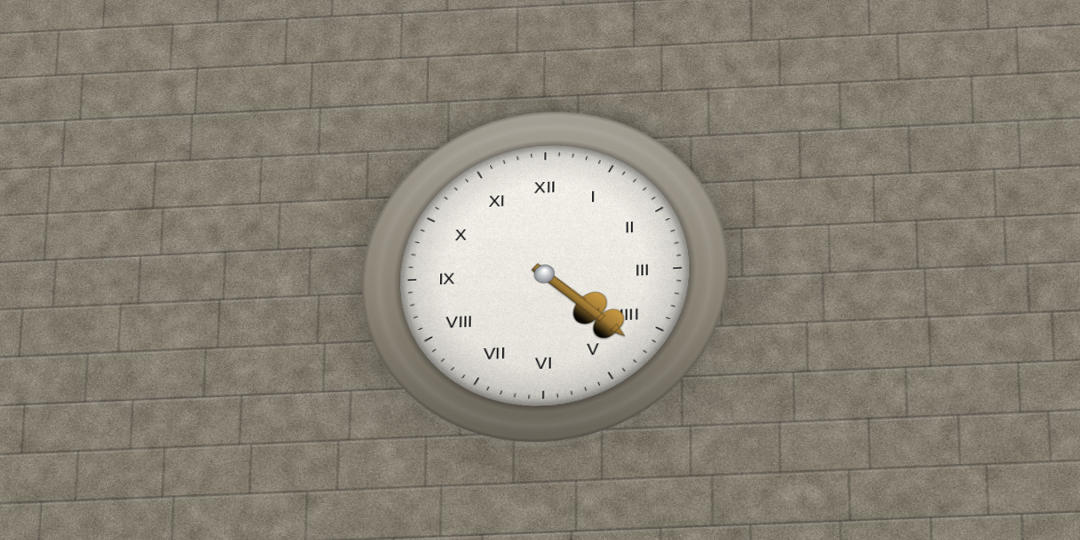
4:22
